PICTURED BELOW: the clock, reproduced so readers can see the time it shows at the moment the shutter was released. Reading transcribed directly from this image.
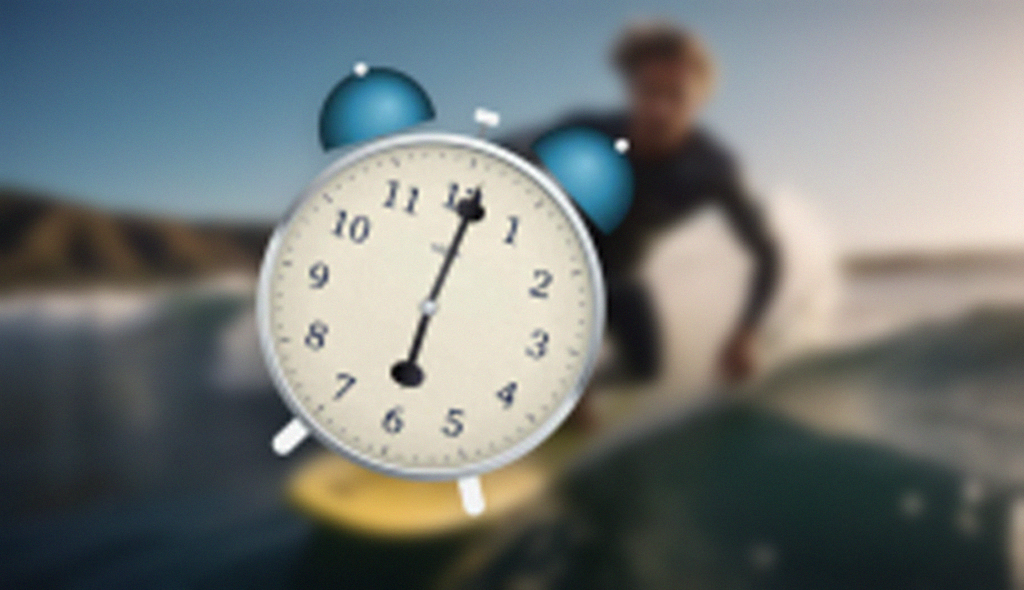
6:01
